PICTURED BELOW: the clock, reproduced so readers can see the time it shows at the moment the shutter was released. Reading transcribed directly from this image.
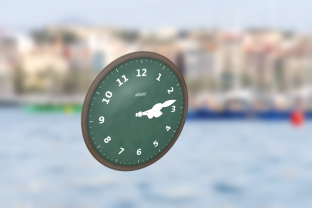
3:13
